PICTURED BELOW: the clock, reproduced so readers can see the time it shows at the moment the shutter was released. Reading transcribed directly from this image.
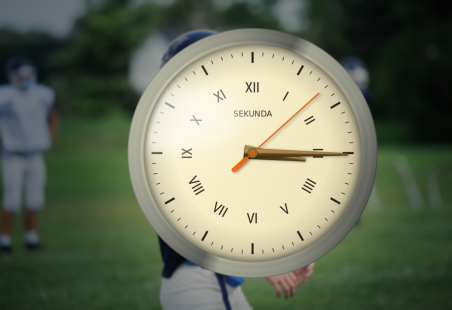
3:15:08
